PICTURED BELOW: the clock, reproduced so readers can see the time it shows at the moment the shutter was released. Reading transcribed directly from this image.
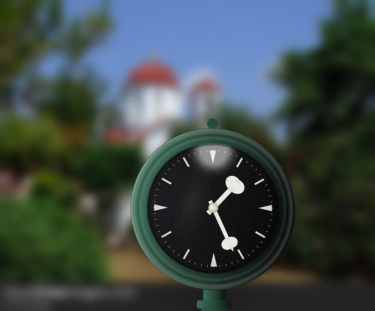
1:26
